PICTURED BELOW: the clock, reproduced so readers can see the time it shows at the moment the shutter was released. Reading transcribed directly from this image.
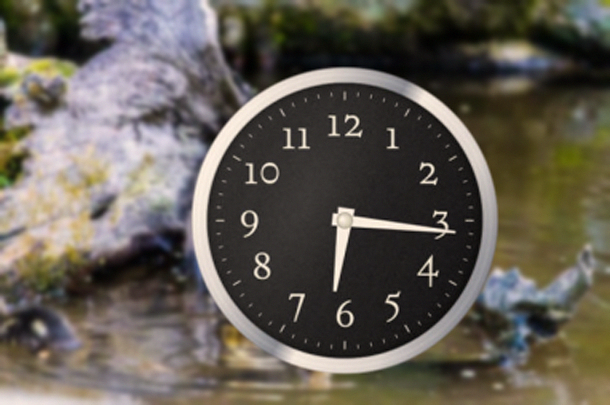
6:16
